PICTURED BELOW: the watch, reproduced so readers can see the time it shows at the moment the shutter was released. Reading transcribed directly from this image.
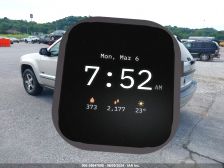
7:52
